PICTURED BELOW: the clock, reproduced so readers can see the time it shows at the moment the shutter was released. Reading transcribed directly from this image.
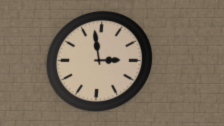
2:58
